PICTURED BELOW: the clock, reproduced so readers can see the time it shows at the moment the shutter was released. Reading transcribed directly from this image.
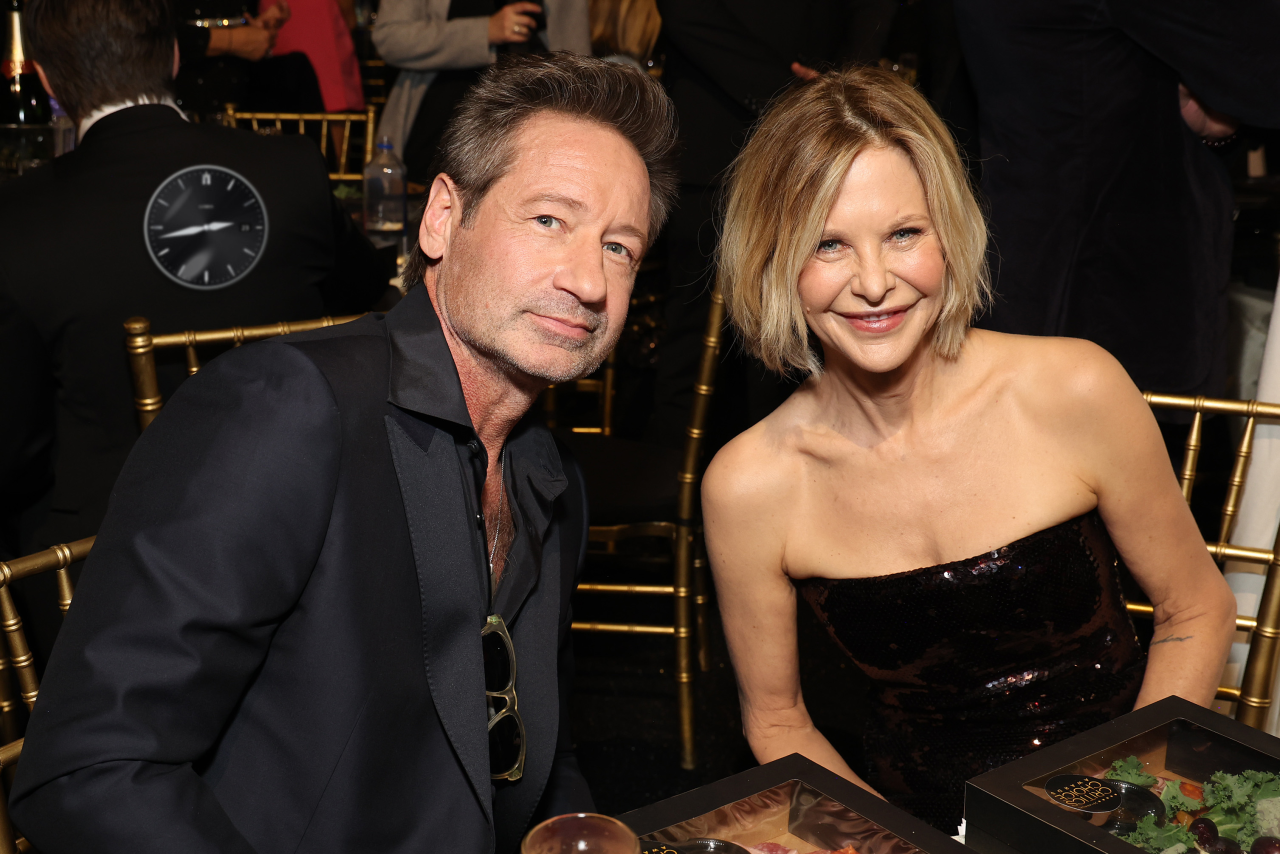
2:43
